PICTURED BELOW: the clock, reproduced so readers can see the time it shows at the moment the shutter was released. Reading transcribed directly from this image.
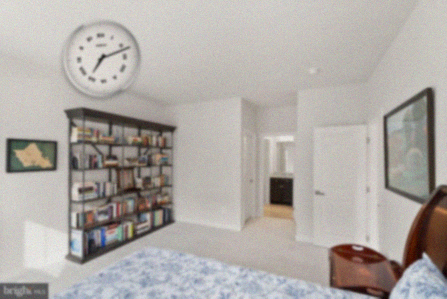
7:12
